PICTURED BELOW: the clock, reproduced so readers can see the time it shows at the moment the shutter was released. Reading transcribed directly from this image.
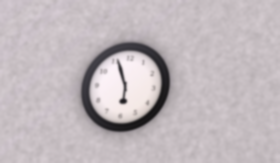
5:56
